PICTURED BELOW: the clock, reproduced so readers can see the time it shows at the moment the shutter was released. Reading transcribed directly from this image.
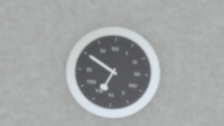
6:50
